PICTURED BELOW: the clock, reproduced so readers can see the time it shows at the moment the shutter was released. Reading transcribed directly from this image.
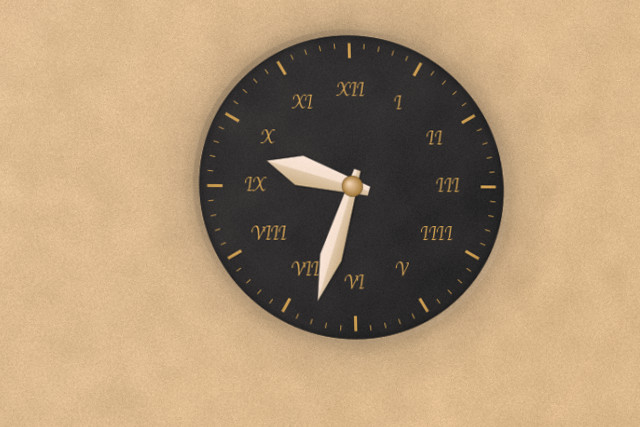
9:33
